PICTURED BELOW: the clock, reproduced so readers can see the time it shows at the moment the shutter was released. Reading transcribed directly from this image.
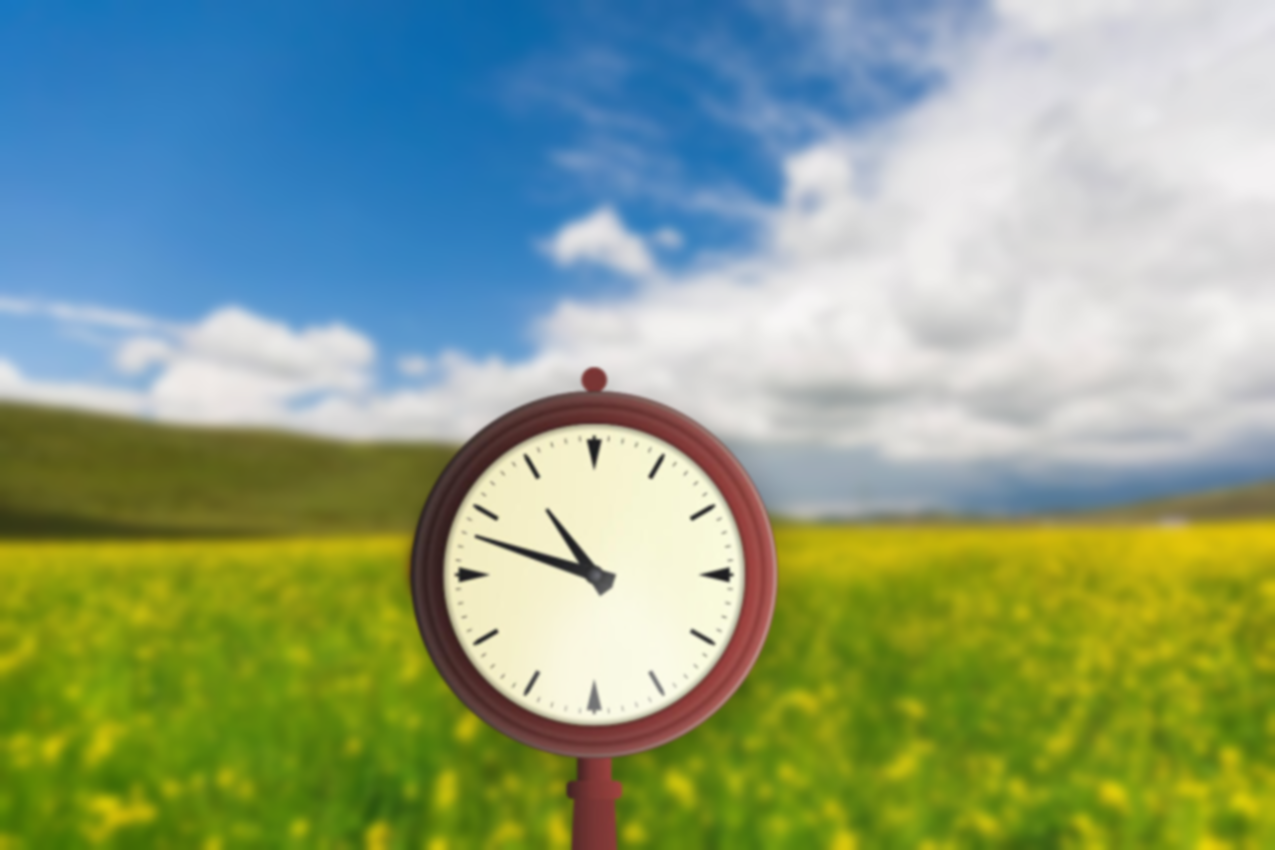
10:48
